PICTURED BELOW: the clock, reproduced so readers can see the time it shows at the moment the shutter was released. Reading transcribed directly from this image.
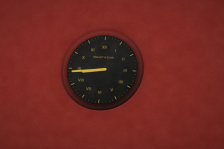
8:44
